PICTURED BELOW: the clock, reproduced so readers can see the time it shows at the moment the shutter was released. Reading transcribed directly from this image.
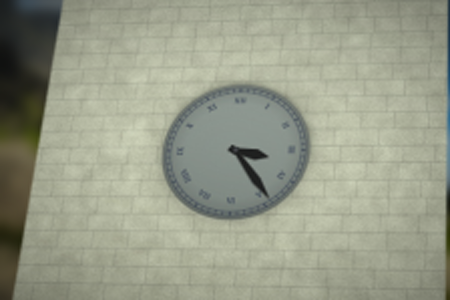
3:24
